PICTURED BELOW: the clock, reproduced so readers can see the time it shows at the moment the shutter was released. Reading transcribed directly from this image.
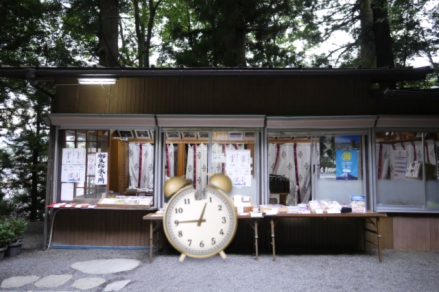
12:45
